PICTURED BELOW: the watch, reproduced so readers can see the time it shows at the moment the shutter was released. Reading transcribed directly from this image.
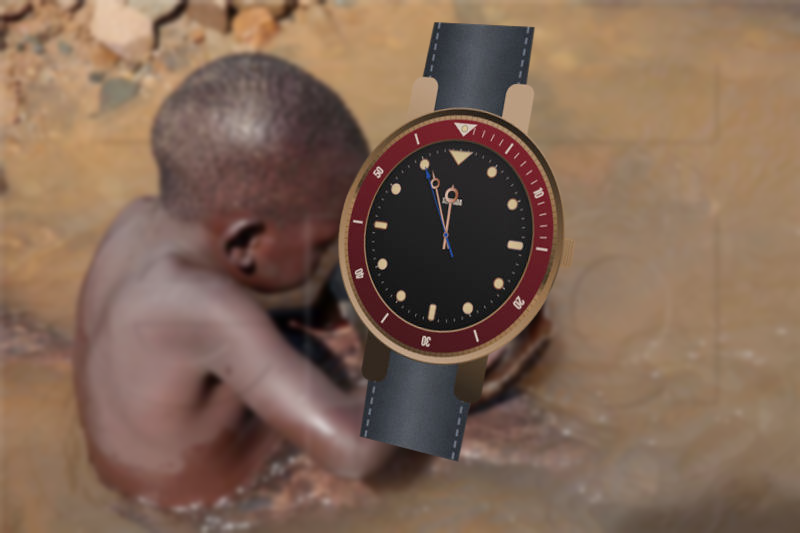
11:55:55
